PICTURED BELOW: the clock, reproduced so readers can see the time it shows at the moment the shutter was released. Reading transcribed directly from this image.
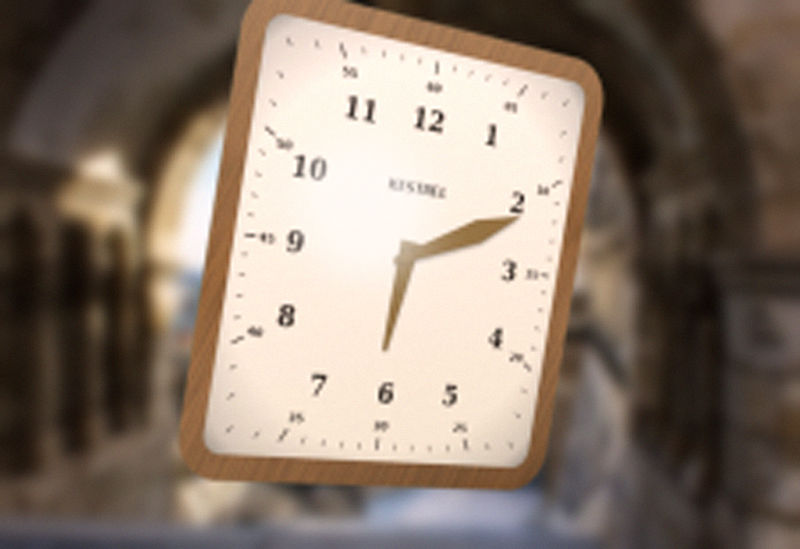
6:11
